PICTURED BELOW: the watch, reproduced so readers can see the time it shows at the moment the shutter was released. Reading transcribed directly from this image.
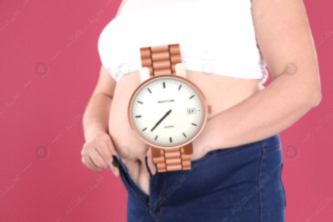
7:38
